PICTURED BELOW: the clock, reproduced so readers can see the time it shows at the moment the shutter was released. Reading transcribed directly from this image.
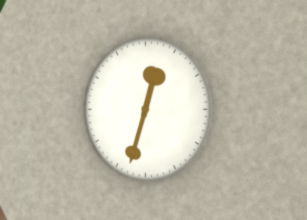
12:33
